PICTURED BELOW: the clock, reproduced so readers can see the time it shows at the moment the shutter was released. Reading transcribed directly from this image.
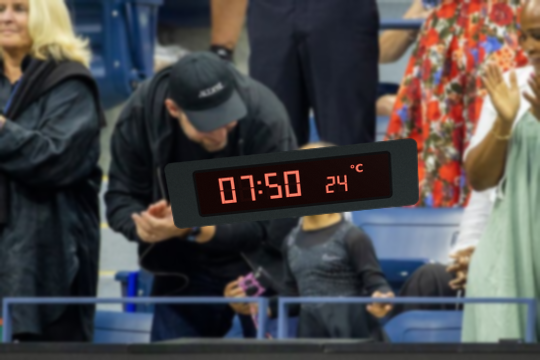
7:50
